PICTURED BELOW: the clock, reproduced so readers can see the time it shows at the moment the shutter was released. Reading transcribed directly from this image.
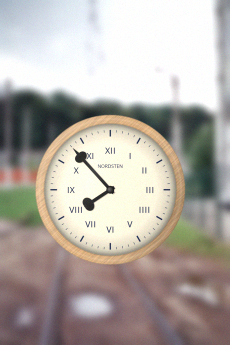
7:53
